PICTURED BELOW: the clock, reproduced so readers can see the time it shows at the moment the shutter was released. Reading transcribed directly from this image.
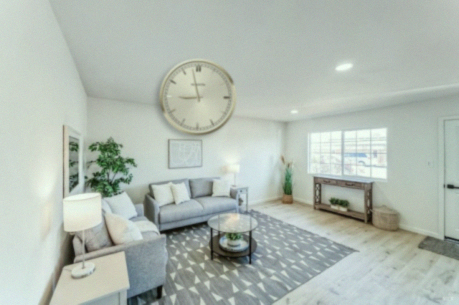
8:58
